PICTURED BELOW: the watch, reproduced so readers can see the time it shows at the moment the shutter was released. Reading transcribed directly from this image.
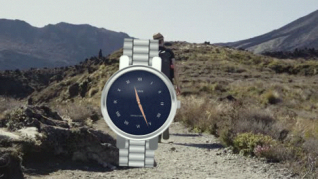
11:26
